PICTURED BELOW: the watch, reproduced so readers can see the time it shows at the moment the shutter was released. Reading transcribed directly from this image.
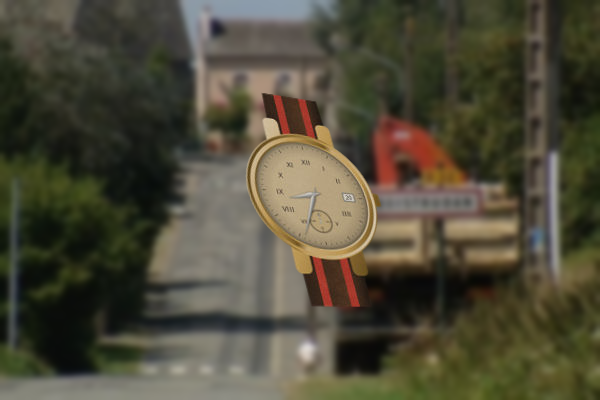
8:34
